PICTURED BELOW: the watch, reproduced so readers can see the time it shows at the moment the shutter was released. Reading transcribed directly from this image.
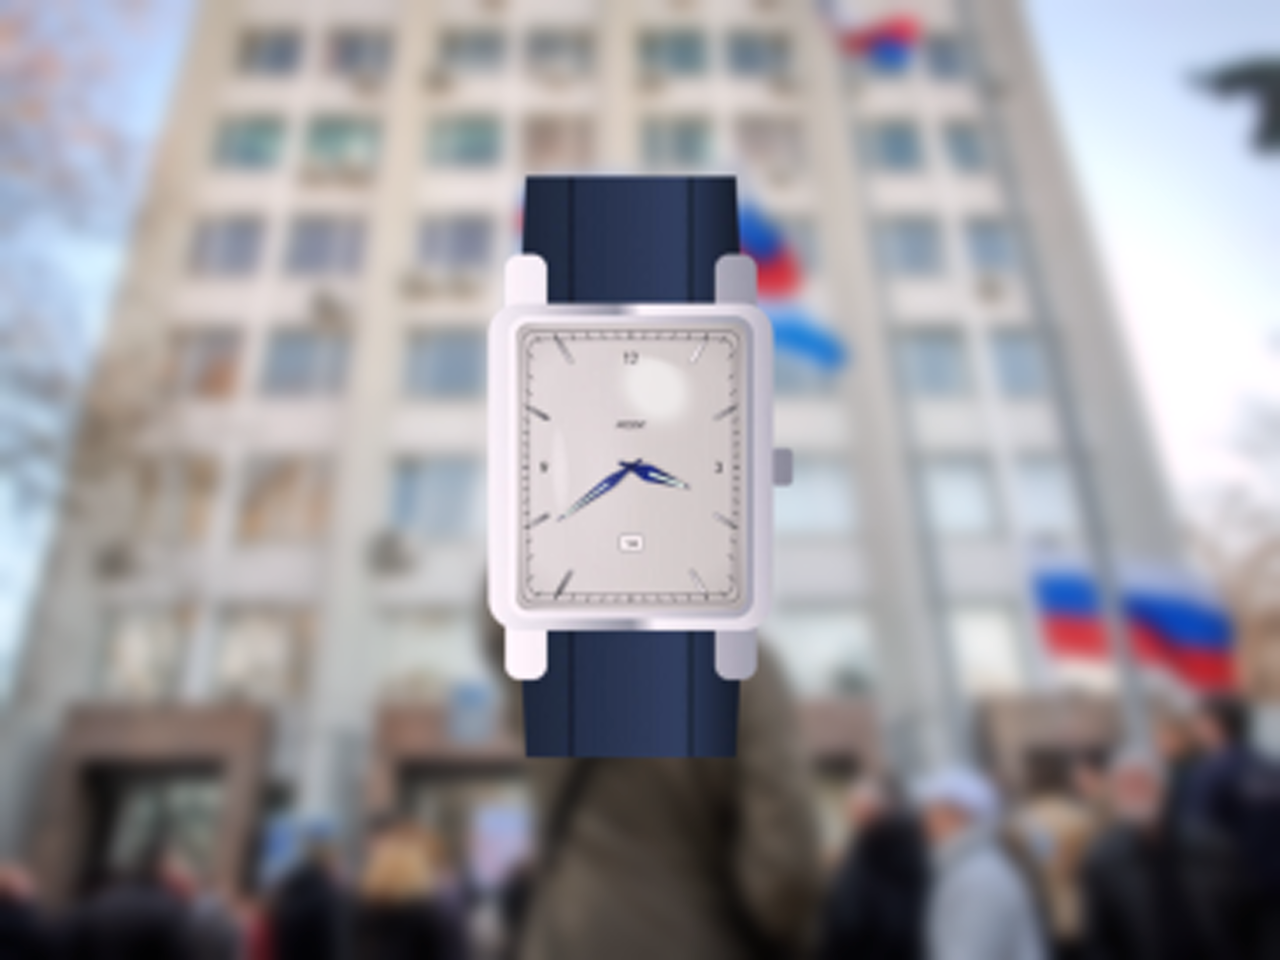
3:39
